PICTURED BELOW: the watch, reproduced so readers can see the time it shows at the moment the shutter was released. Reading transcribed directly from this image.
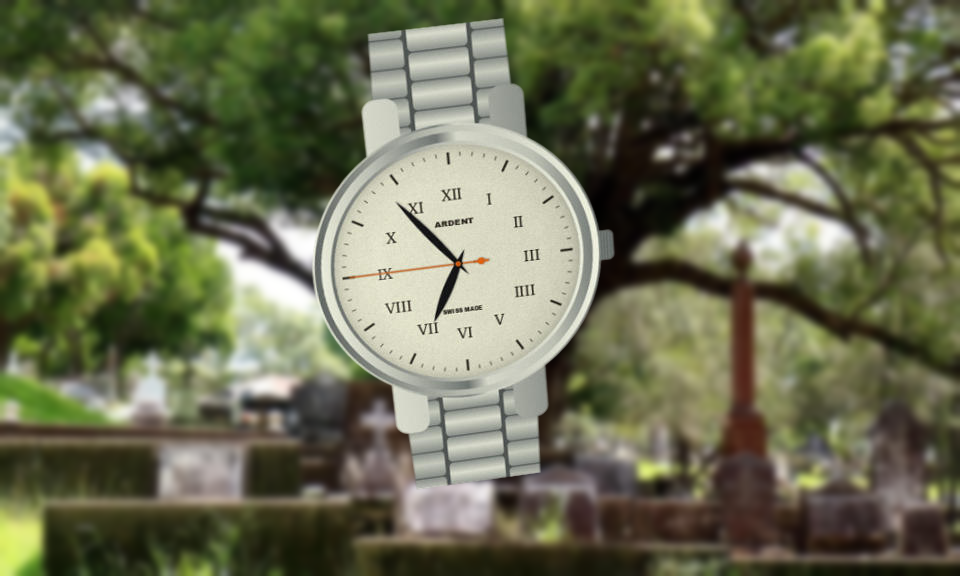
6:53:45
